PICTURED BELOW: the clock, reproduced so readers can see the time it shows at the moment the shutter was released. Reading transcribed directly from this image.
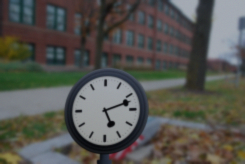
5:12
